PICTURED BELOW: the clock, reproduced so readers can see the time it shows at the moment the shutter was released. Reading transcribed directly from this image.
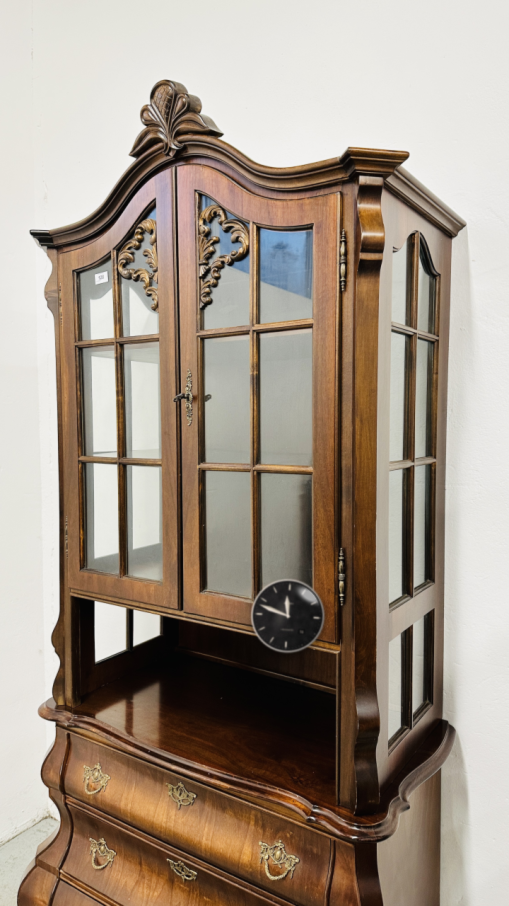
11:48
